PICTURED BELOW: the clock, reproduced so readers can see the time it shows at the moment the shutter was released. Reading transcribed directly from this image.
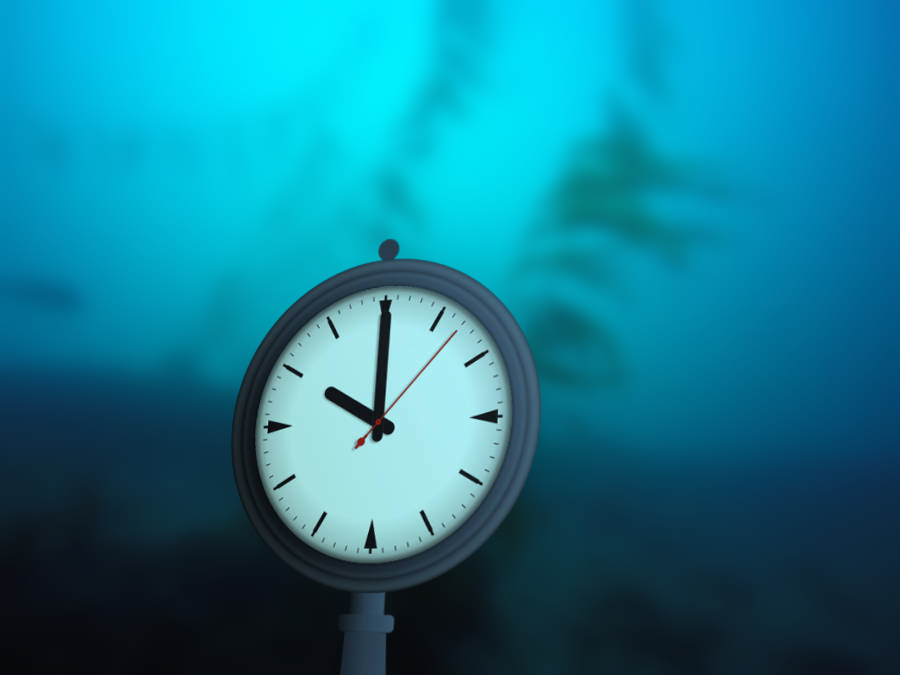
10:00:07
